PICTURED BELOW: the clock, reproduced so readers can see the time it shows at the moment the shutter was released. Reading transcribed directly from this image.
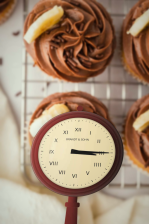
3:15
